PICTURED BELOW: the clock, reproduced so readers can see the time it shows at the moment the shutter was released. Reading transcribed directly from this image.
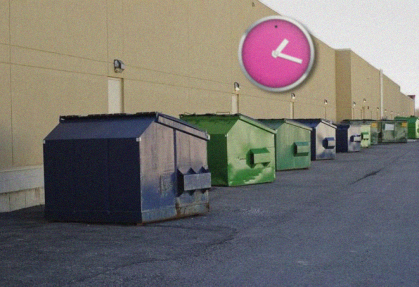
1:18
